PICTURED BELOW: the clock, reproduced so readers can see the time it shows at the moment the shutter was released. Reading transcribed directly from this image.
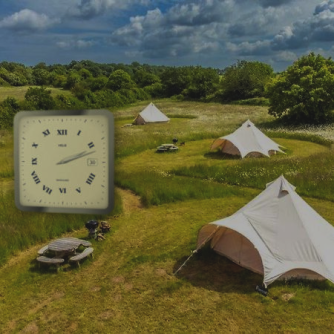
2:12
